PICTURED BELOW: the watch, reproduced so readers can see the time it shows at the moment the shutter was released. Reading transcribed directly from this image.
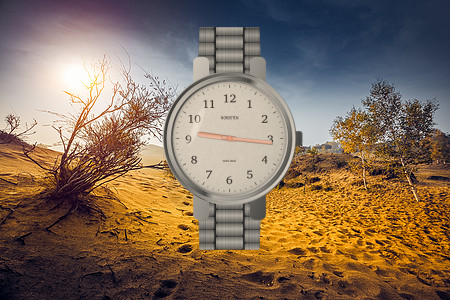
9:16
